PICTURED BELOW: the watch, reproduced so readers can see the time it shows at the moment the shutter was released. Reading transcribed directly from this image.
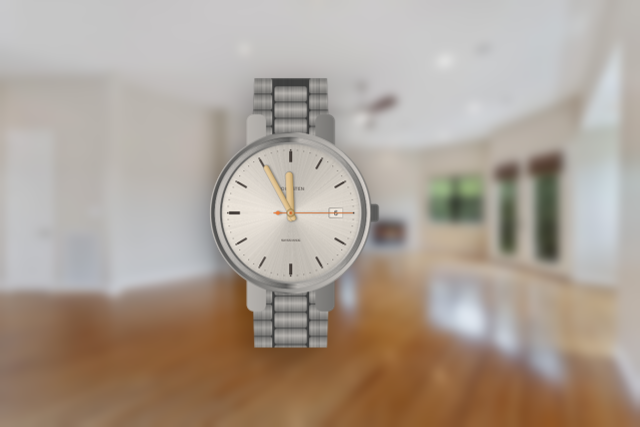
11:55:15
